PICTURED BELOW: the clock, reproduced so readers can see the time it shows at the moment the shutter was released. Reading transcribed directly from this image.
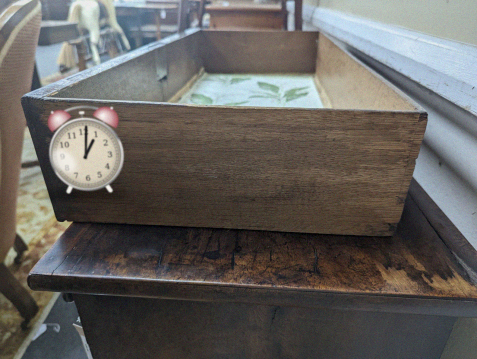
1:01
